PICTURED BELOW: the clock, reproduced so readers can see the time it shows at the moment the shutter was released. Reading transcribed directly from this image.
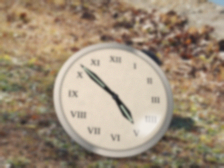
4:52
